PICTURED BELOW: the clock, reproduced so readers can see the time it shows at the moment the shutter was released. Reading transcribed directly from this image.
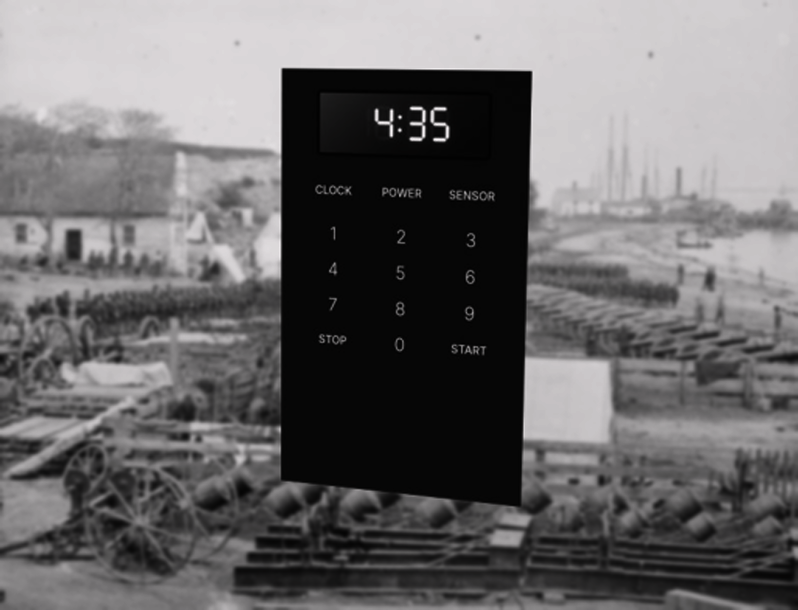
4:35
